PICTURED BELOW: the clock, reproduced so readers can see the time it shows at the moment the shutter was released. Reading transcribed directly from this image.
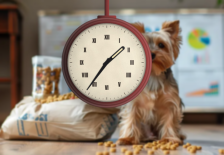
1:36
